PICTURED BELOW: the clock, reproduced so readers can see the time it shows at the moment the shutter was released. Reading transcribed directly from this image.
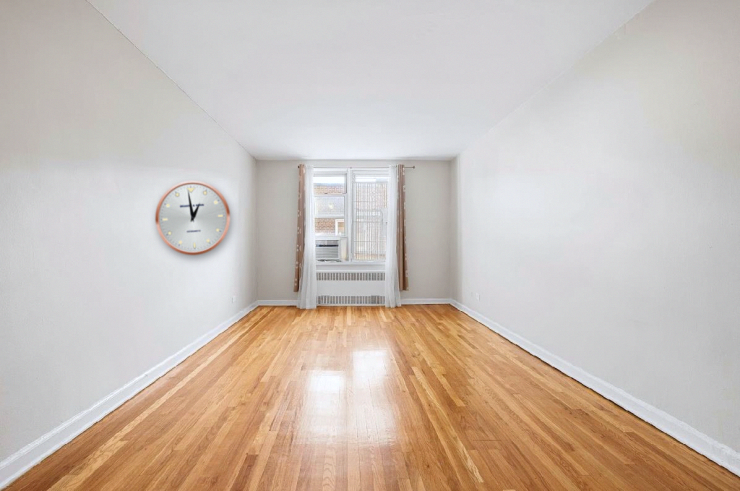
12:59
